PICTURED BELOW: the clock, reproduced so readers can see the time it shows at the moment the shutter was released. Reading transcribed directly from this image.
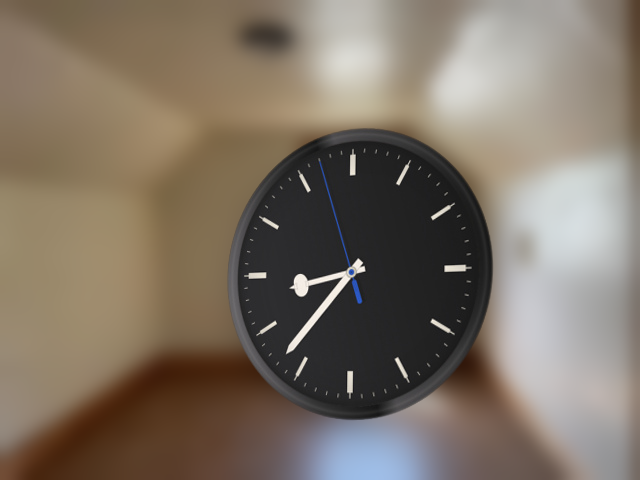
8:36:57
